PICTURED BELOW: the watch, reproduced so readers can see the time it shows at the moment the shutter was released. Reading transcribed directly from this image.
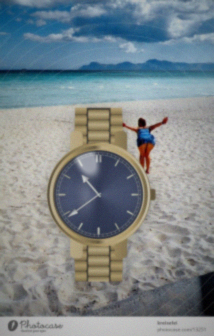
10:39
